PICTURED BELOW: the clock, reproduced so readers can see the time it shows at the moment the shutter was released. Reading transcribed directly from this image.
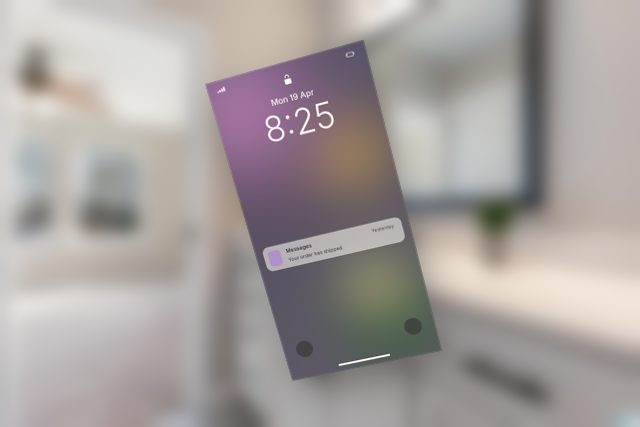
8:25
